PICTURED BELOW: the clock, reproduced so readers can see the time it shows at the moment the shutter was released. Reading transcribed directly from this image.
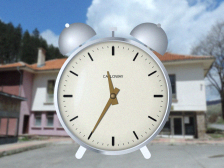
11:35
